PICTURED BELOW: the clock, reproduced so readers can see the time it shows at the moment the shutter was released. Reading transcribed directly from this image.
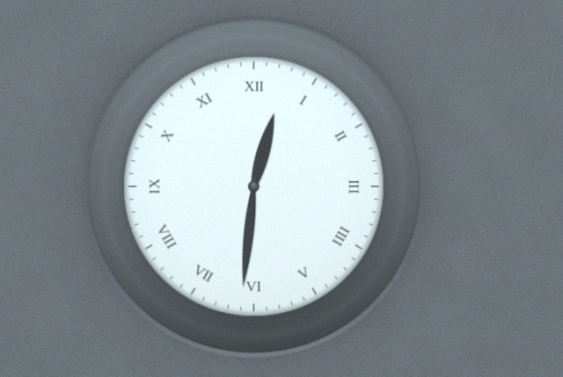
12:31
